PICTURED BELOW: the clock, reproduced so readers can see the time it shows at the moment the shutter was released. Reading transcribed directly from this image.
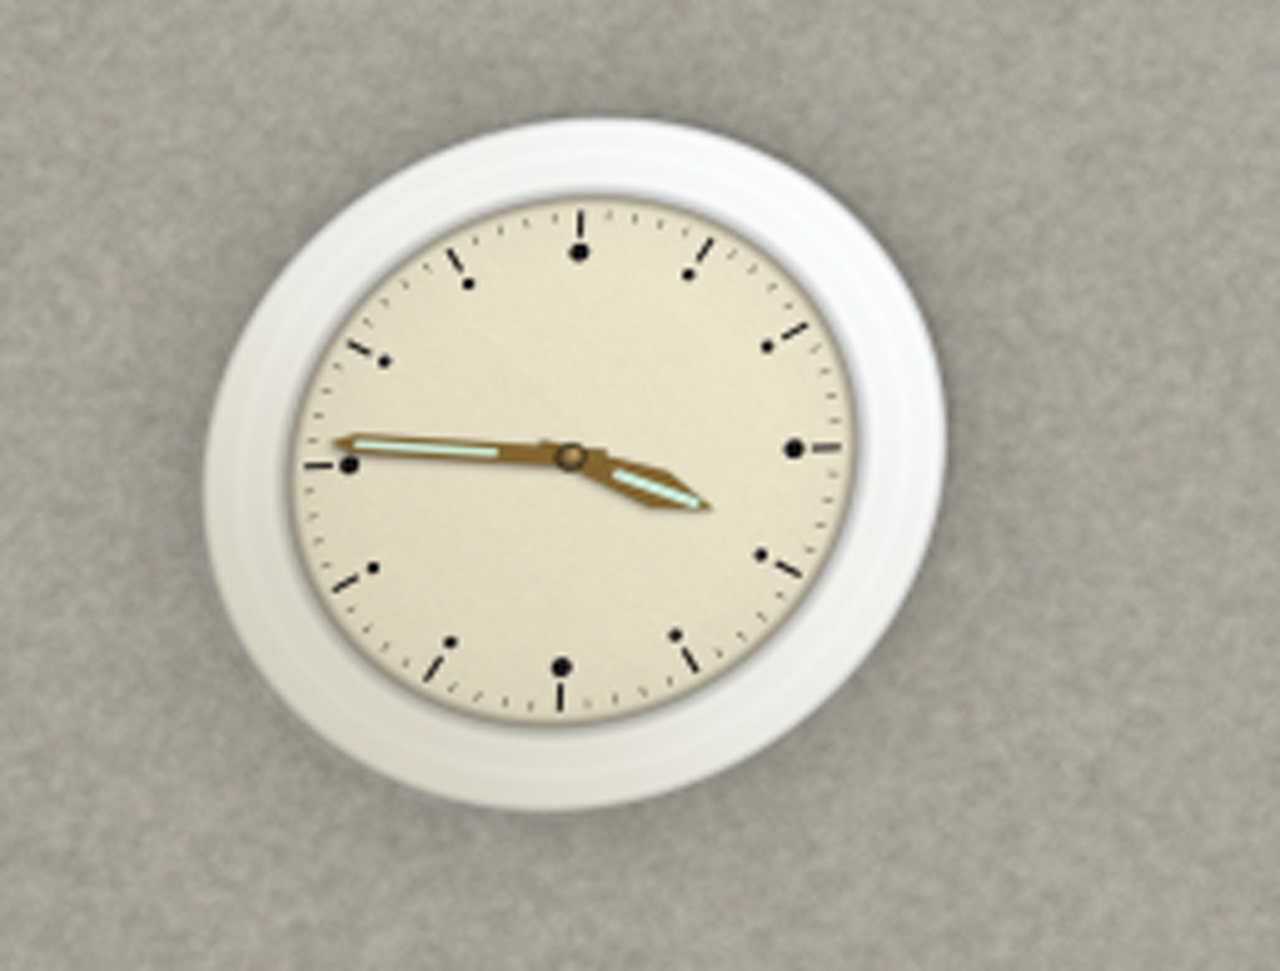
3:46
